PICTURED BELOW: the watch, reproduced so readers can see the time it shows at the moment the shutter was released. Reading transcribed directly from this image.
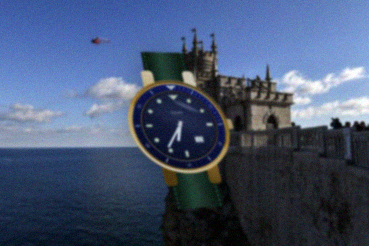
6:36
